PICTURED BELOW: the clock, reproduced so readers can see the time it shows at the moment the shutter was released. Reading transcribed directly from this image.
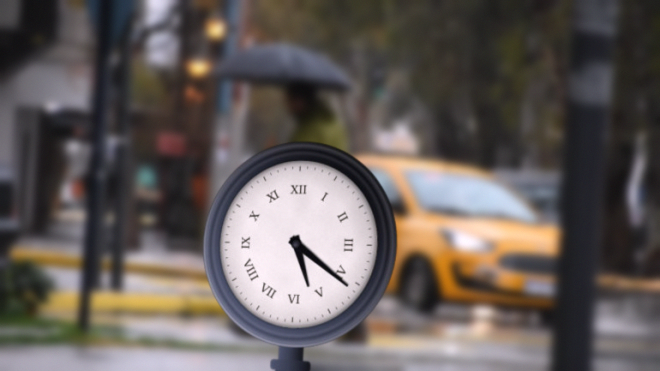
5:21
